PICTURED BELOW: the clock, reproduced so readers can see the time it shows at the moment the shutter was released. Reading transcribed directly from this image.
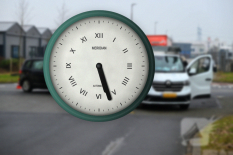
5:27
